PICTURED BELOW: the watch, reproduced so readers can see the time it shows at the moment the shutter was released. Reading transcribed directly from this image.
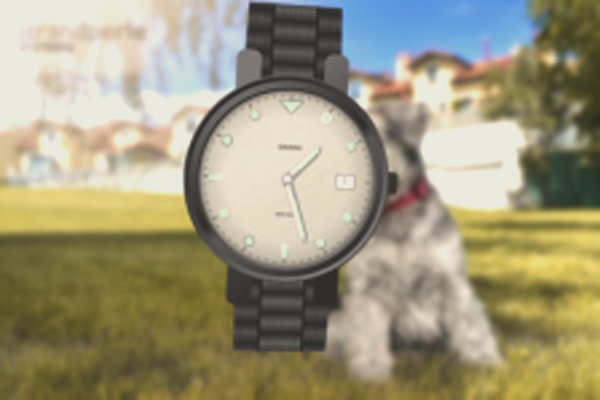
1:27
